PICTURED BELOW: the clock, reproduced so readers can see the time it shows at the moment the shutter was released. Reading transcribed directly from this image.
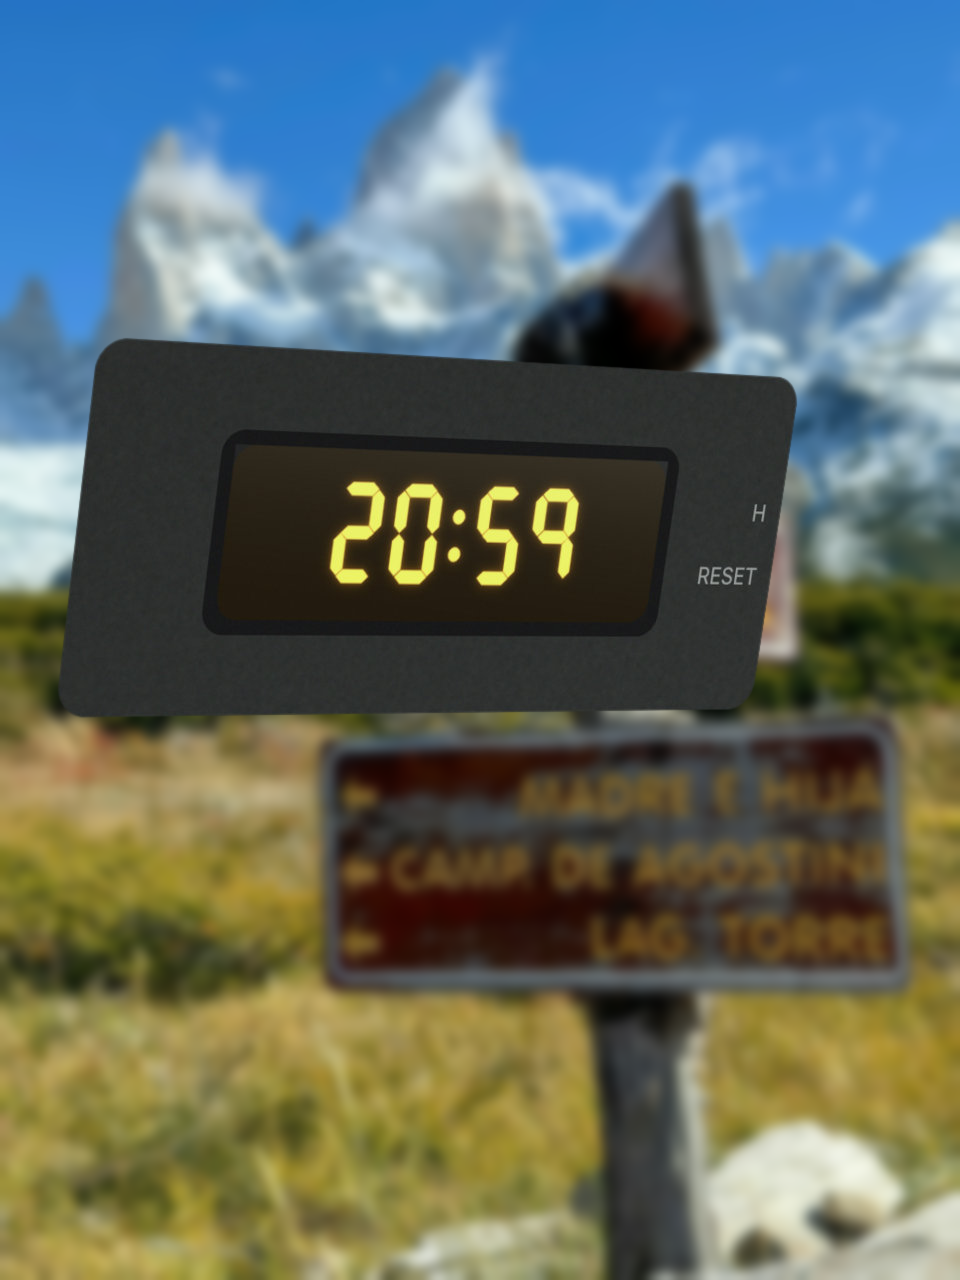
20:59
